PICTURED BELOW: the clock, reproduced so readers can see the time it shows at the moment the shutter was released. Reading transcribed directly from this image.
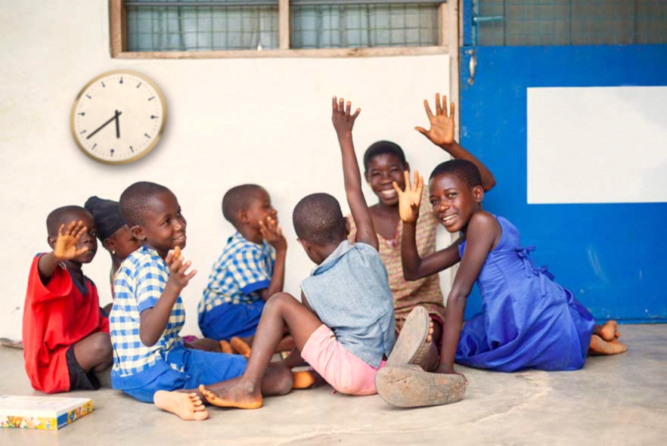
5:38
